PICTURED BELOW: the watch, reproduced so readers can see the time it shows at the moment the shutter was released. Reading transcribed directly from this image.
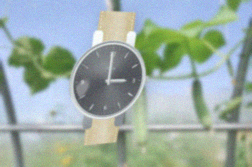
3:00
